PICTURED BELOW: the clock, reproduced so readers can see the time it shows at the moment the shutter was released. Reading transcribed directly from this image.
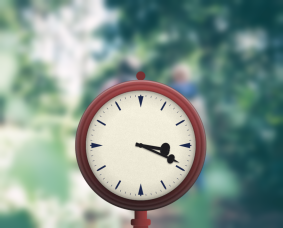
3:19
